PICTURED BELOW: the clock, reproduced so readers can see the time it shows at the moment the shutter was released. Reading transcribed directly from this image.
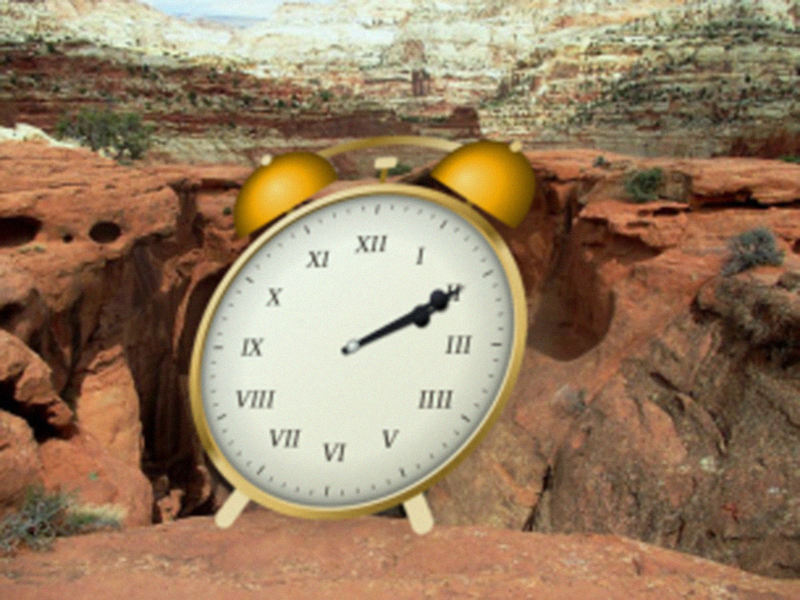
2:10
